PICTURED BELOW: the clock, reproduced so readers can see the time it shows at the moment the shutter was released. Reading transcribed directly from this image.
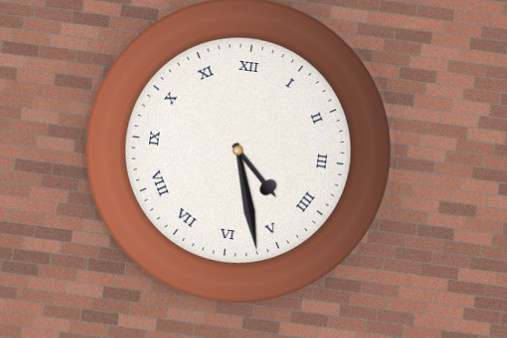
4:27
